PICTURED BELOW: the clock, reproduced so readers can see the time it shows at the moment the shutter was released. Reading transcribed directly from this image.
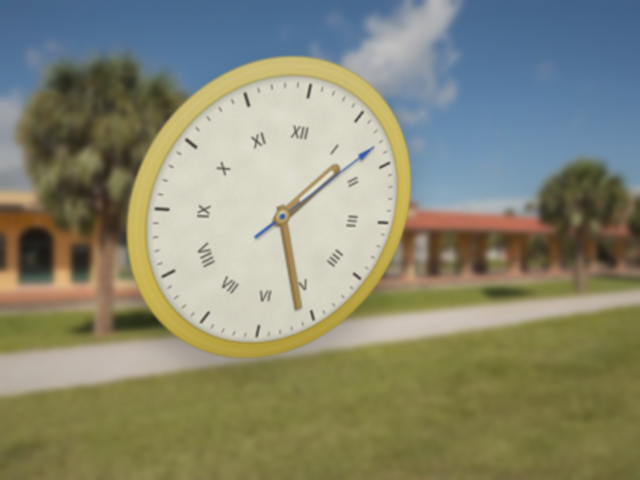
1:26:08
